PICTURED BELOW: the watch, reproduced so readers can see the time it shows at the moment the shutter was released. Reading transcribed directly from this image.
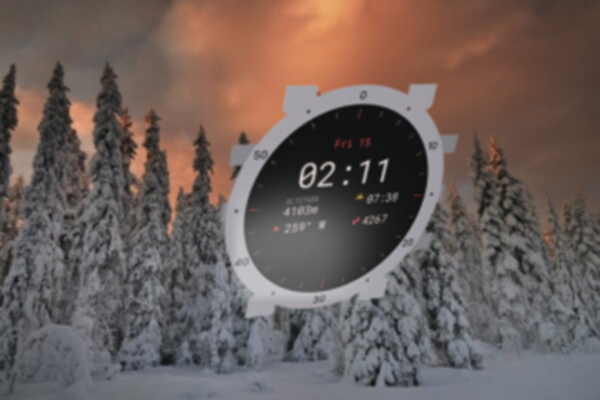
2:11
